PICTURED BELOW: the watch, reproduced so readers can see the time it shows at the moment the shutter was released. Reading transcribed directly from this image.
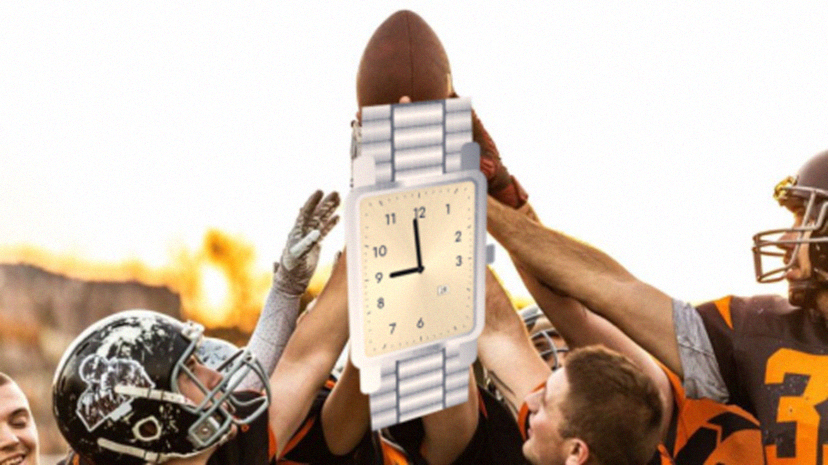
8:59
